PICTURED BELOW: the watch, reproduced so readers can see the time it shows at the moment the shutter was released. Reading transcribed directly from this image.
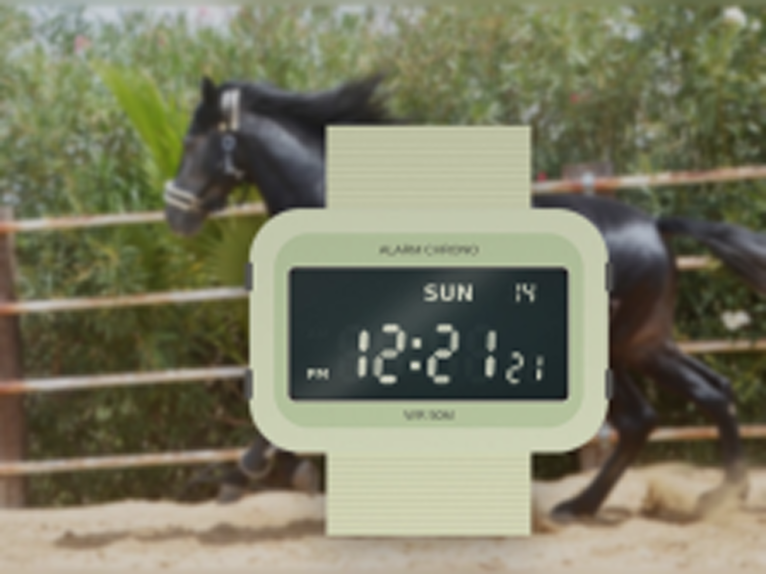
12:21:21
